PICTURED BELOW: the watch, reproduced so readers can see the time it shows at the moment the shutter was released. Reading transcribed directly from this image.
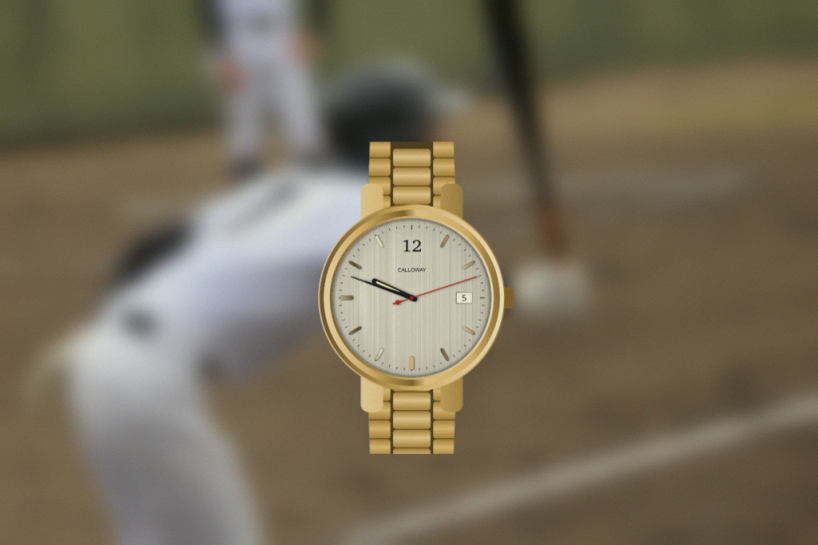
9:48:12
